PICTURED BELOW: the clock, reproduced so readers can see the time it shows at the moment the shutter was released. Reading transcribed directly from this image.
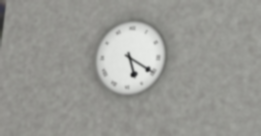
5:20
